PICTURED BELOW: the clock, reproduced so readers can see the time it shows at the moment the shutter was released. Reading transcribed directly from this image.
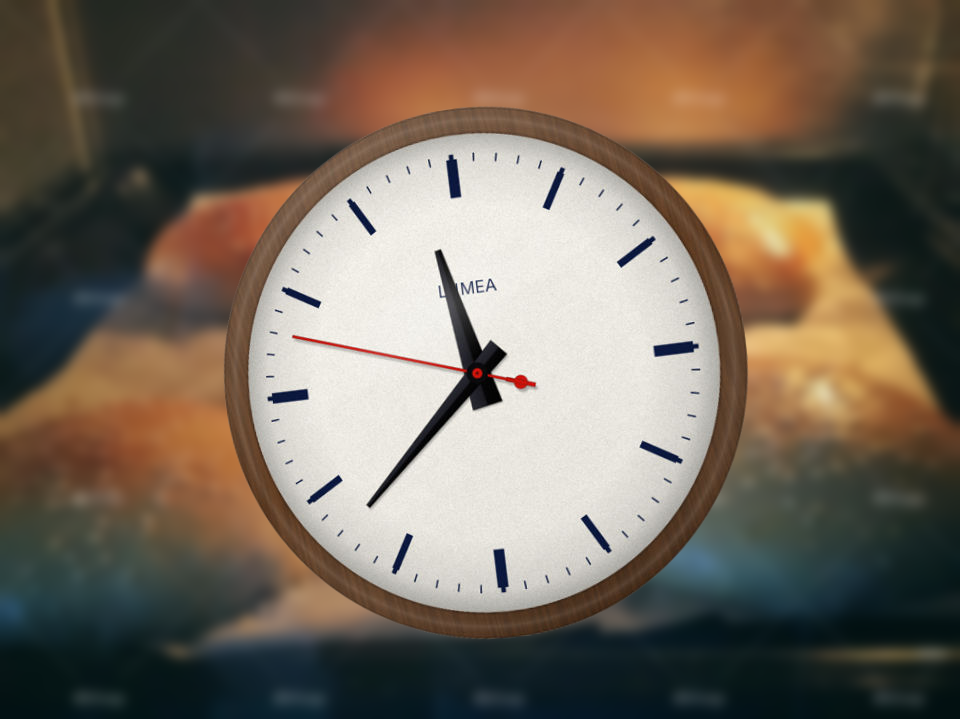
11:37:48
